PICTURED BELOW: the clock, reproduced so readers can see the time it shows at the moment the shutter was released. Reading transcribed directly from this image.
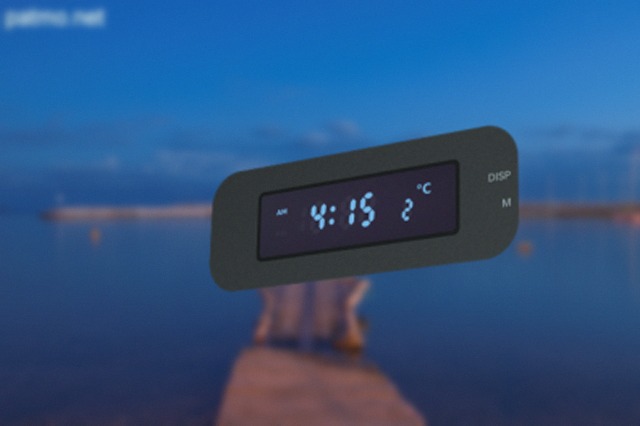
4:15
